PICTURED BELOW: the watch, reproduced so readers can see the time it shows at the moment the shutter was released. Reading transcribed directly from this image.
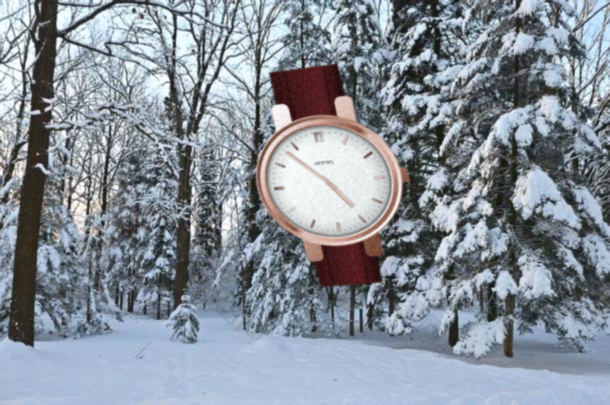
4:53
